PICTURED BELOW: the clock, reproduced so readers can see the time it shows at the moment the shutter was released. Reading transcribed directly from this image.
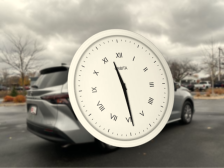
11:29
